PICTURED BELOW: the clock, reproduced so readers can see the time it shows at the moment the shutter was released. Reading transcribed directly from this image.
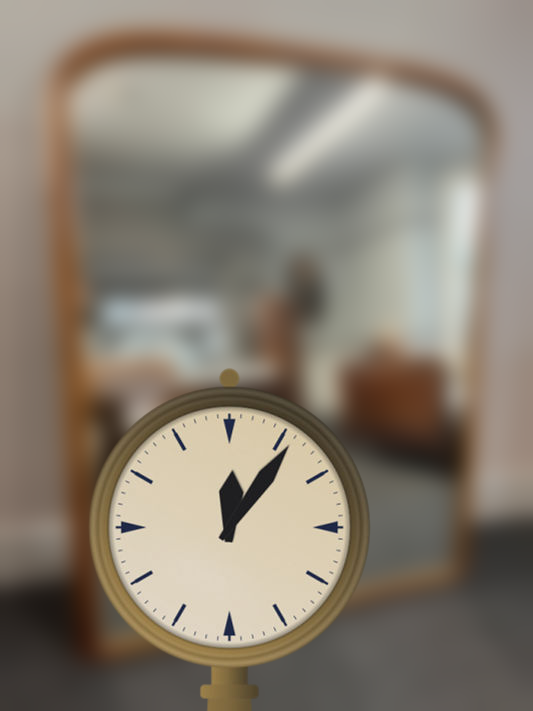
12:06
